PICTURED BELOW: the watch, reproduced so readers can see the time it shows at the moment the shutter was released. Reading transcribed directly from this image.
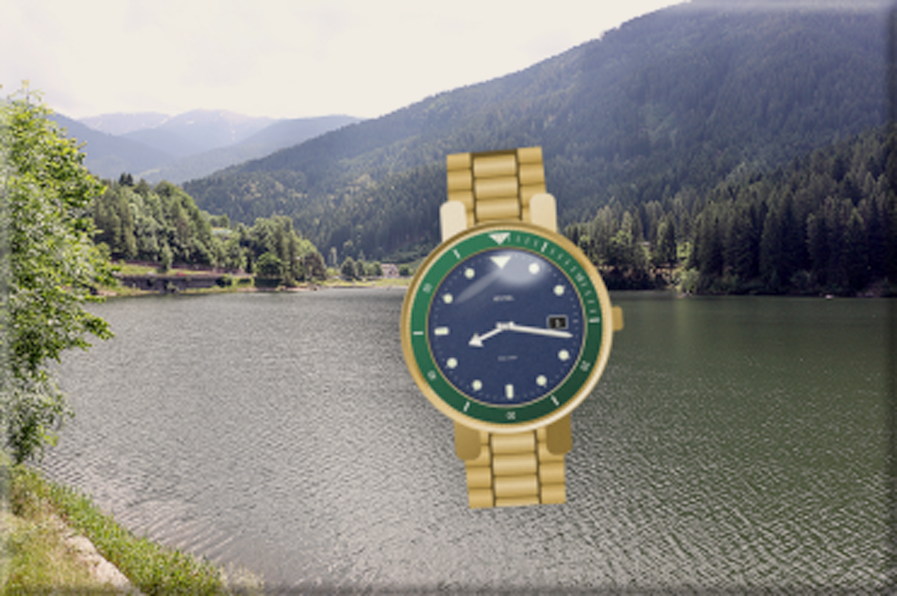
8:17
